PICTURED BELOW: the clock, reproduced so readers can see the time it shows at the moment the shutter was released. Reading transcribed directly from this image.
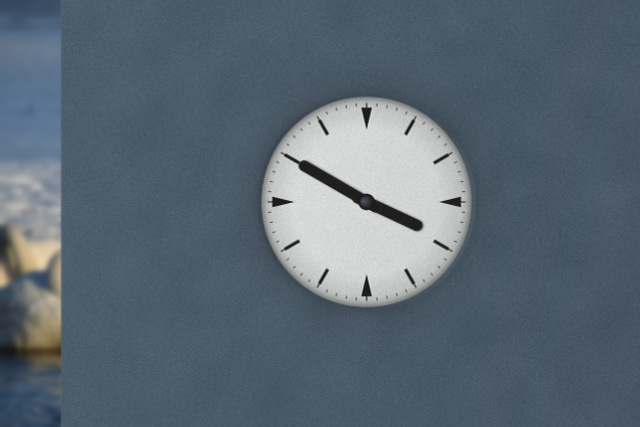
3:50
